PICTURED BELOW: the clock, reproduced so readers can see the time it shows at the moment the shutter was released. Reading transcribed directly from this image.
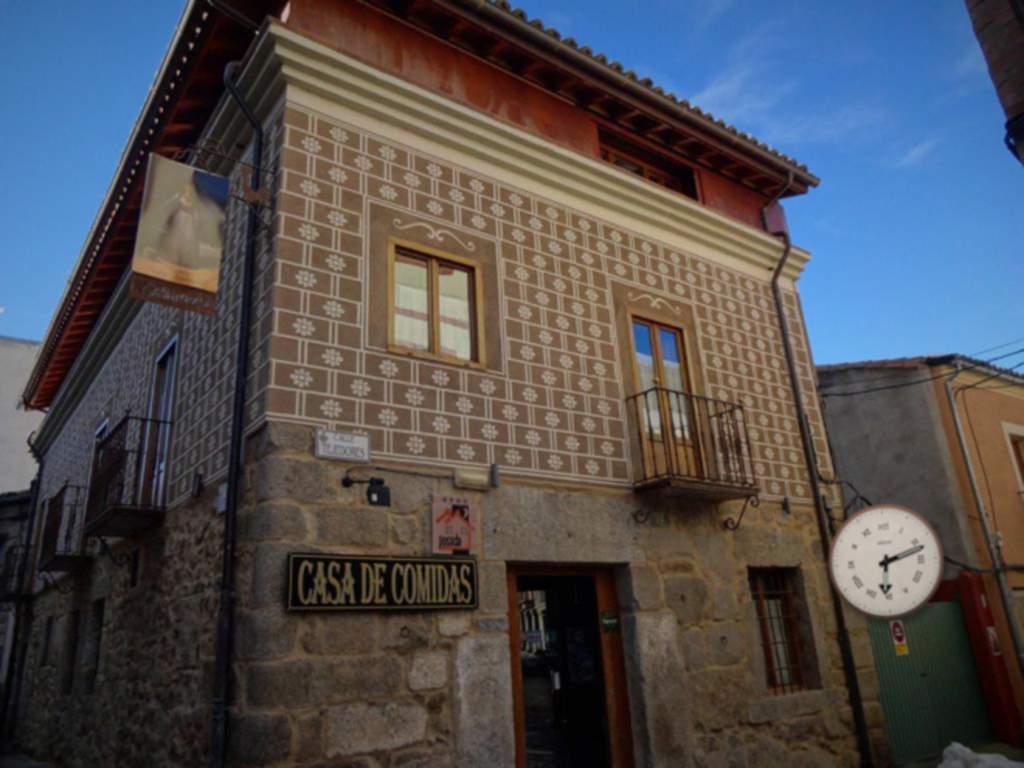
6:12
